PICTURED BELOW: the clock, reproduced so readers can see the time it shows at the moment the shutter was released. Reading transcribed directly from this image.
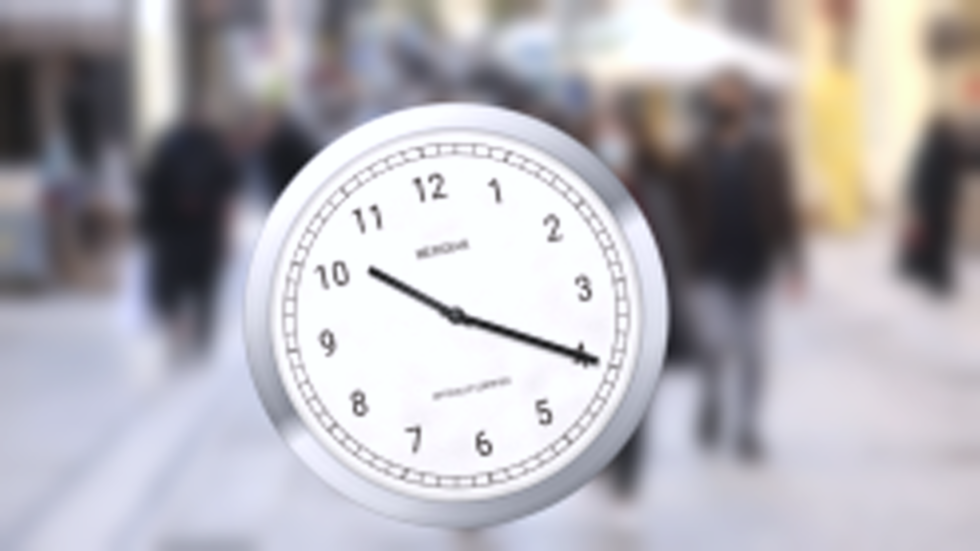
10:20
